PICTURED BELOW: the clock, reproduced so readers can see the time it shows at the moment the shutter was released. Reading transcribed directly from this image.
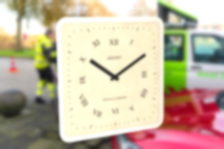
10:10
